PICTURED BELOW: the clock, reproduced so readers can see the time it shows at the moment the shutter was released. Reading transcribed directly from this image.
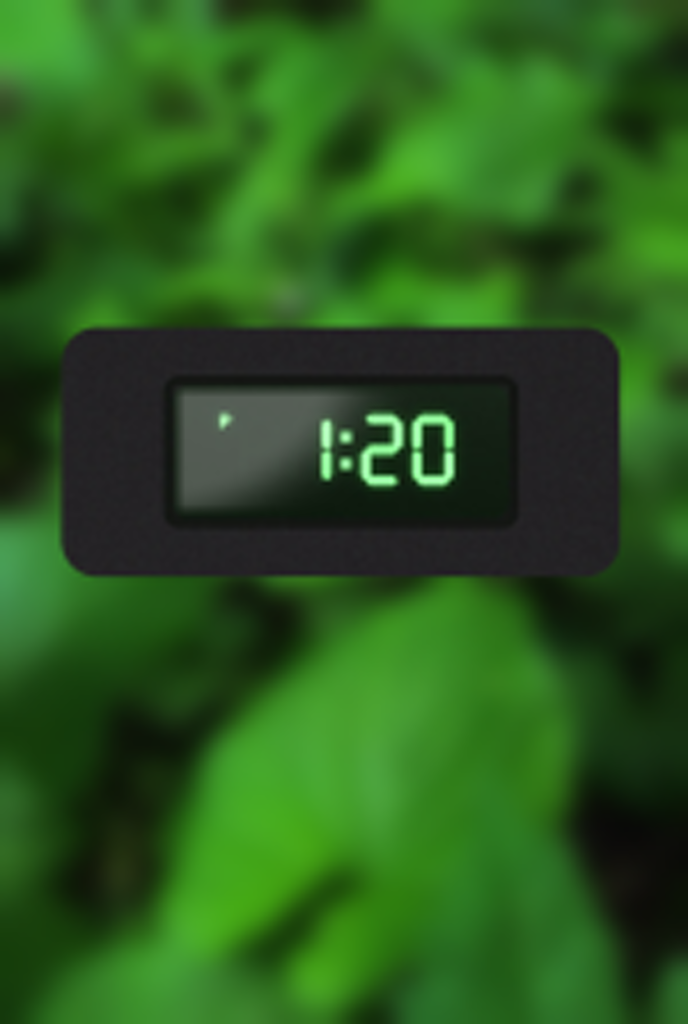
1:20
